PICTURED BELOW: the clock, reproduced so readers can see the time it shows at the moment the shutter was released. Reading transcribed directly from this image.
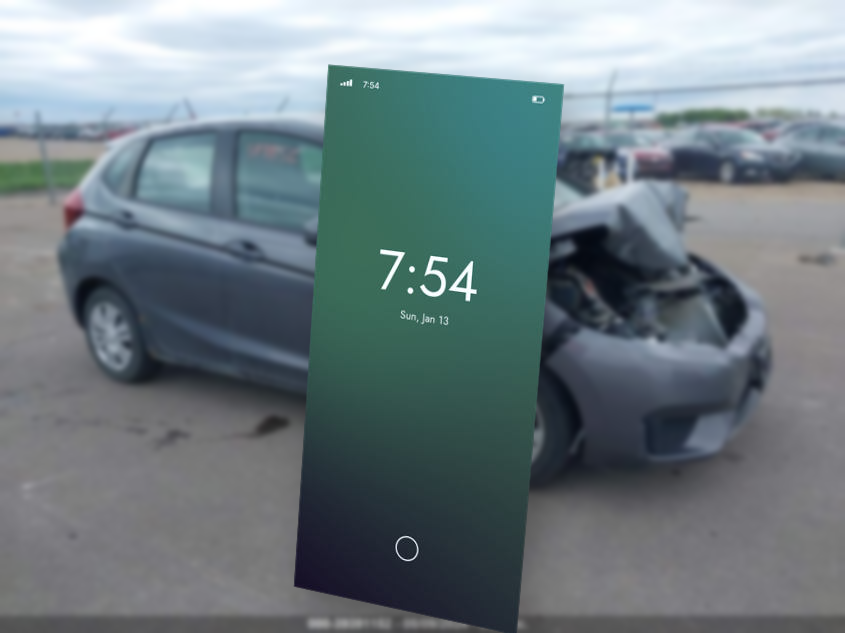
7:54
